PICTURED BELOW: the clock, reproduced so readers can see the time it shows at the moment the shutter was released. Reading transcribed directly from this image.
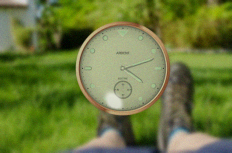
4:12
